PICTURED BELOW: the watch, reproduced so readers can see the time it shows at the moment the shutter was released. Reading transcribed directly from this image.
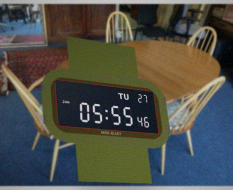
5:55:46
